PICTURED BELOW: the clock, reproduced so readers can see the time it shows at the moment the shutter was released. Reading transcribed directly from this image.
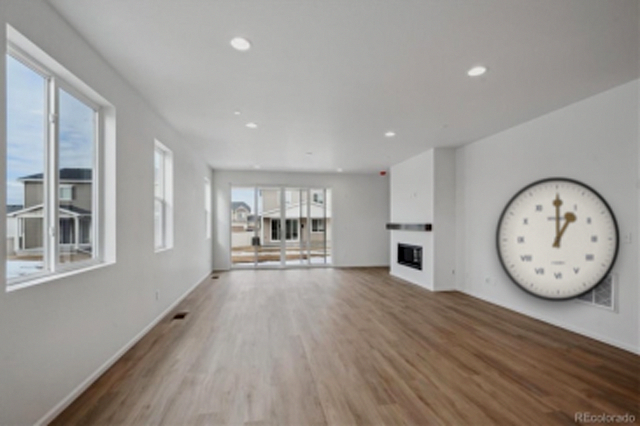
1:00
